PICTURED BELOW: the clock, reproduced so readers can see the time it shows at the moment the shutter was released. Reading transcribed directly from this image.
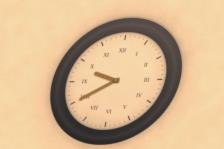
9:40
